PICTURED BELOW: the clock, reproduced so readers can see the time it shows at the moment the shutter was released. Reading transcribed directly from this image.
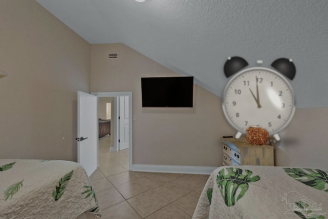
10:59
